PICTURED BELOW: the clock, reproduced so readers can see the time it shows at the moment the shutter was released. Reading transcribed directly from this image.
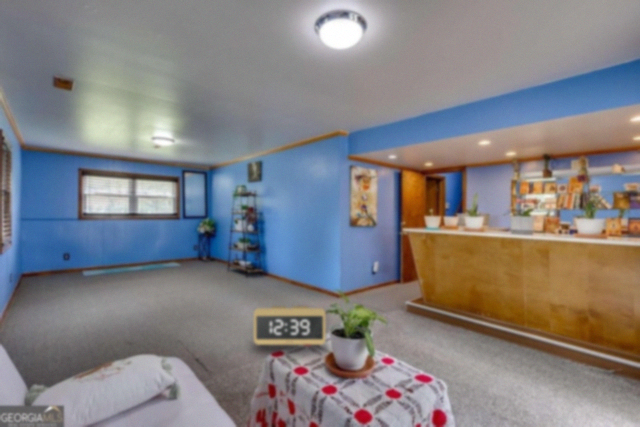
12:39
